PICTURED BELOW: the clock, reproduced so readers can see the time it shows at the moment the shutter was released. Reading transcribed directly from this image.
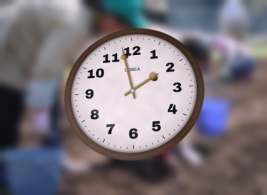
1:58
